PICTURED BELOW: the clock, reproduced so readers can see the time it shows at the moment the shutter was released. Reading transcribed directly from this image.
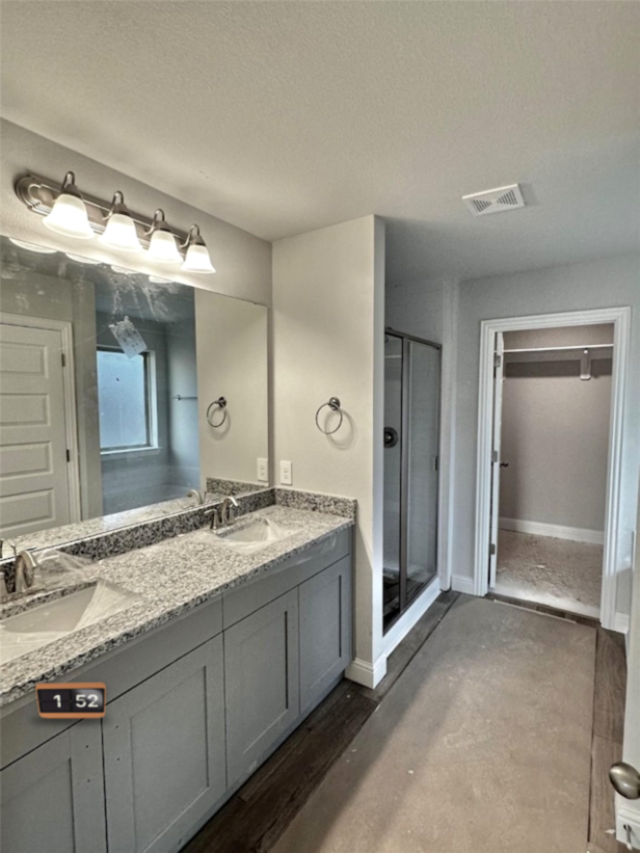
1:52
